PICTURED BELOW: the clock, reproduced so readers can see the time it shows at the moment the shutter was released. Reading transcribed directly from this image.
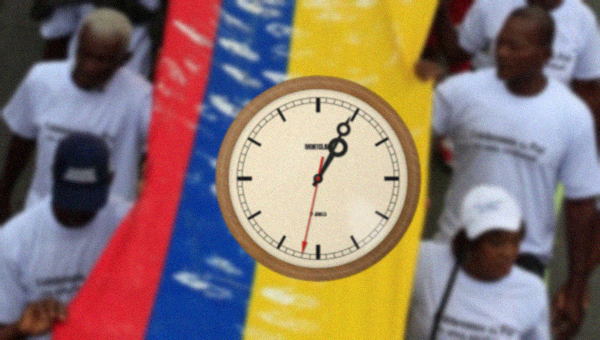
1:04:32
